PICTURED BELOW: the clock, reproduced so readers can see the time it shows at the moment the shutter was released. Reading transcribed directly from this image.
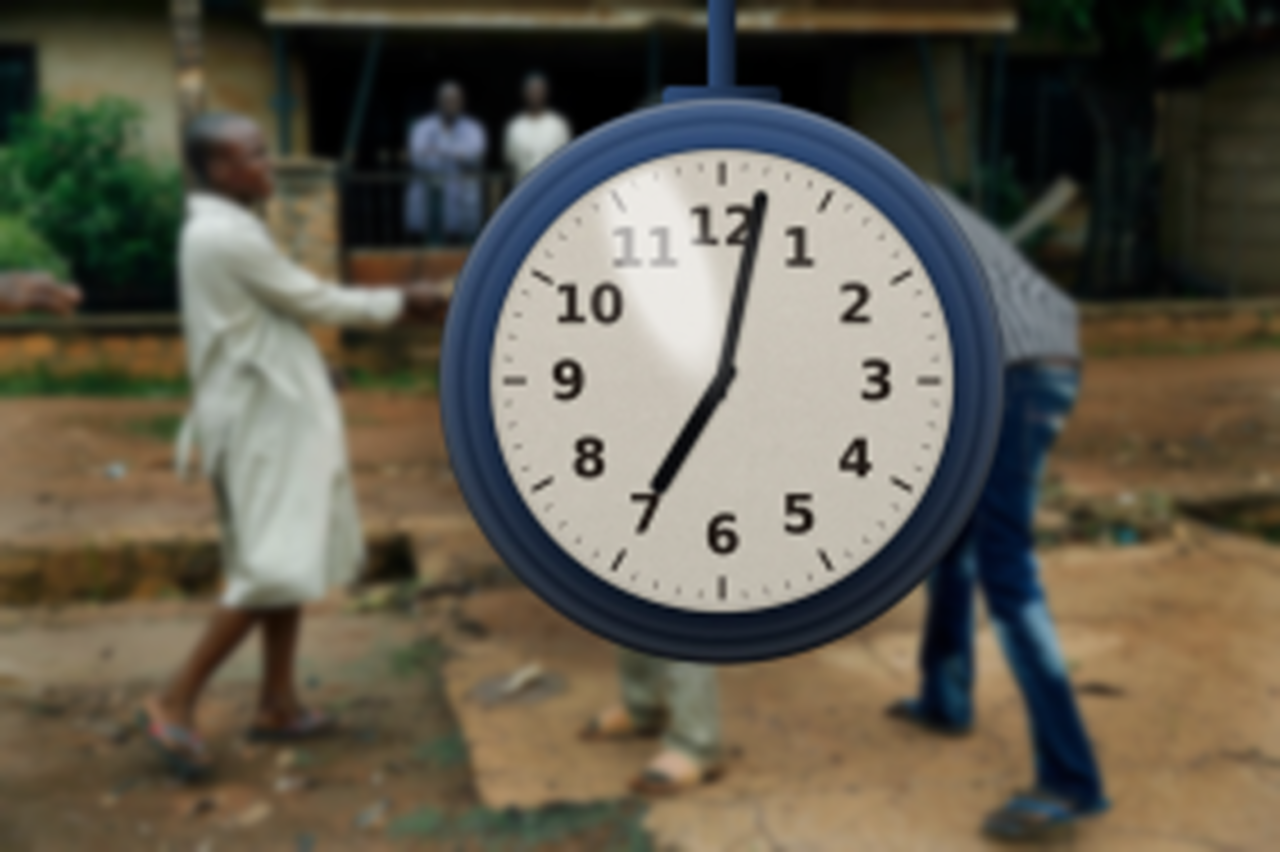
7:02
